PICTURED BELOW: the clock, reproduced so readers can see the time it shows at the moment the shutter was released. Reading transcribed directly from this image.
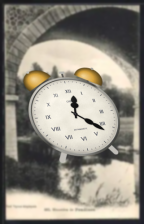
12:22
